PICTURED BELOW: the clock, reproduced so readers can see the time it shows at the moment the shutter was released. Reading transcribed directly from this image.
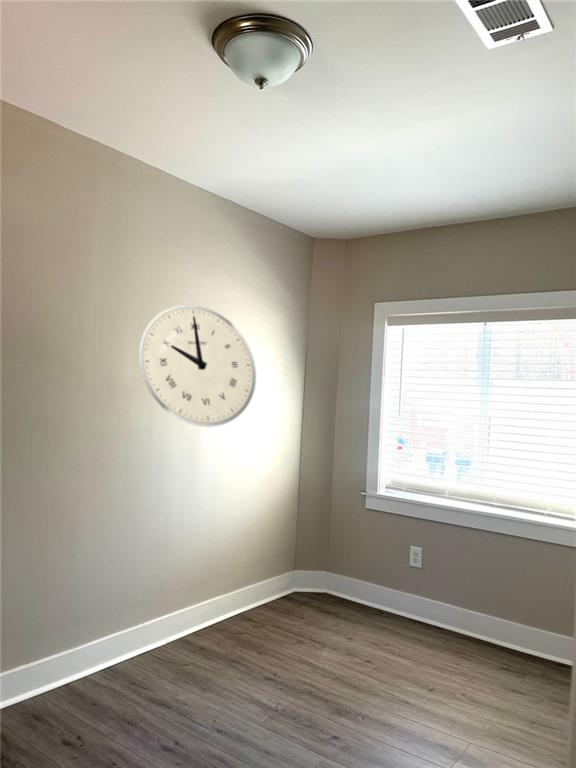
10:00
